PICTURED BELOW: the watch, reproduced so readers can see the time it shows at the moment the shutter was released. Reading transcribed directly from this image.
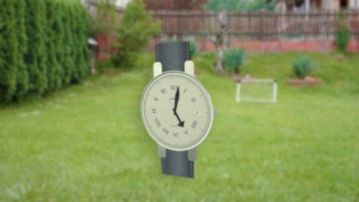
5:02
